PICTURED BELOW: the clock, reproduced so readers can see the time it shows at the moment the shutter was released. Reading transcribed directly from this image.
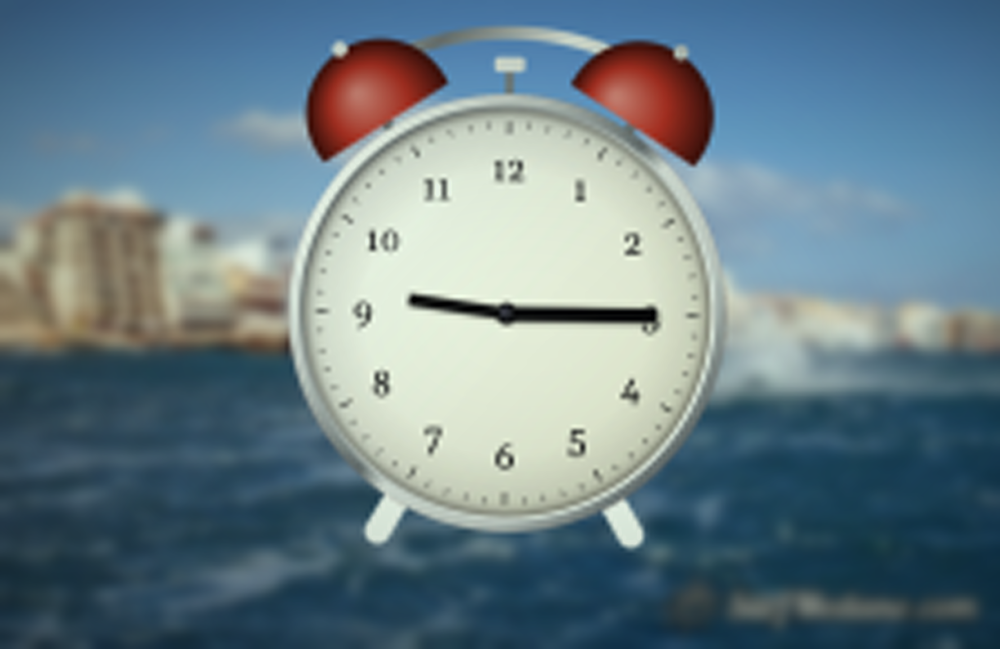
9:15
